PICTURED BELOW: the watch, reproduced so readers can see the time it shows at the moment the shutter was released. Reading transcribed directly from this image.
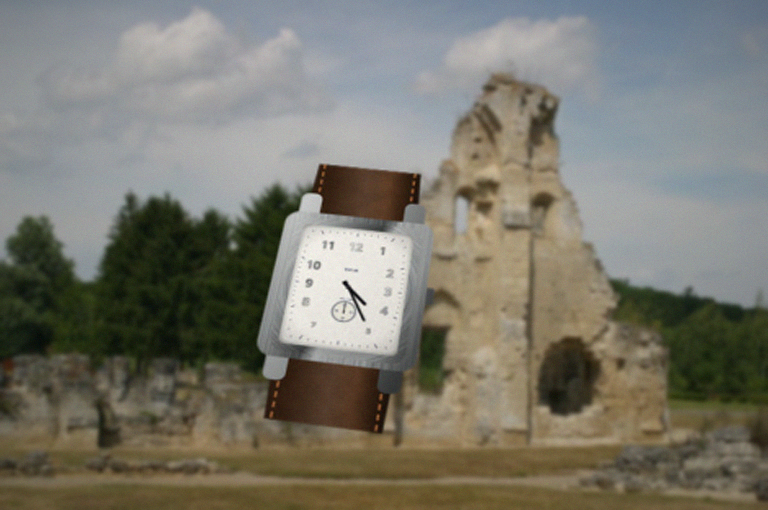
4:25
